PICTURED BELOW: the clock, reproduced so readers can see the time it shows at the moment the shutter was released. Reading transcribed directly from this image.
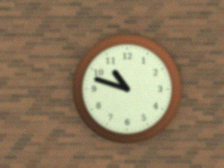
10:48
